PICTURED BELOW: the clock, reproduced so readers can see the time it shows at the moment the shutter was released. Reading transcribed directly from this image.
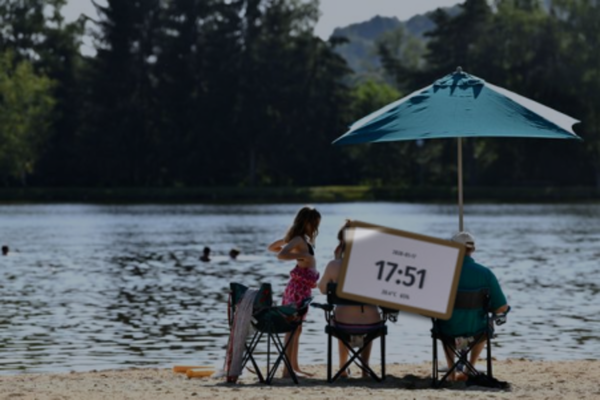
17:51
